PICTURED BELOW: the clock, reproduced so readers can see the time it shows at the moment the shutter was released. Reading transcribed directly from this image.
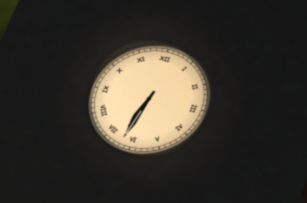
6:32
